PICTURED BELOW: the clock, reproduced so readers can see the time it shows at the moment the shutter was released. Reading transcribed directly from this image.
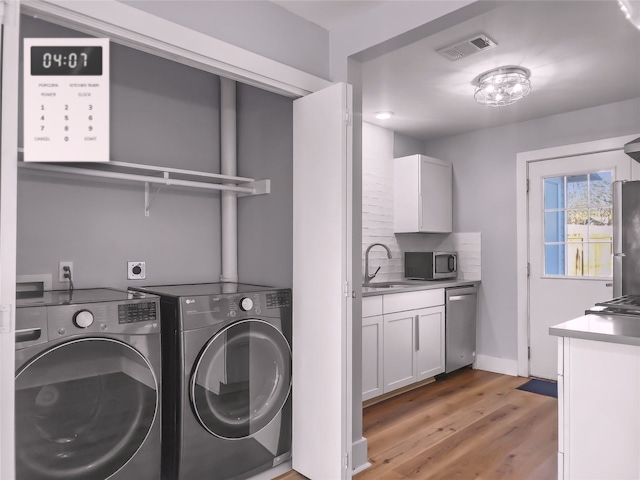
4:07
